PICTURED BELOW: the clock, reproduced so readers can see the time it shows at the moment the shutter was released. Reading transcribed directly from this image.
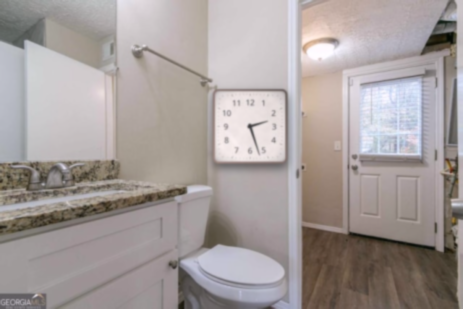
2:27
